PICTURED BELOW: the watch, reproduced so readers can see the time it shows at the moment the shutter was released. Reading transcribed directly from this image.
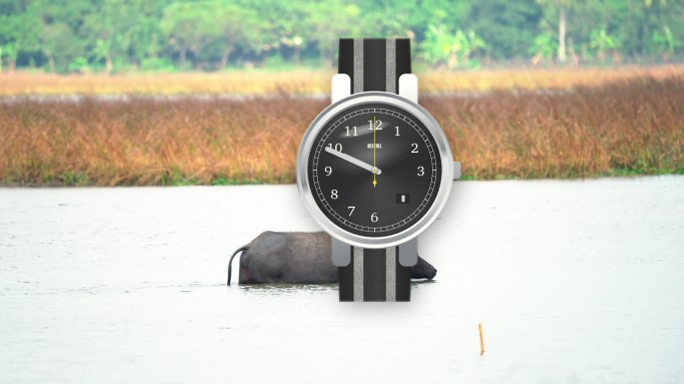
9:49:00
